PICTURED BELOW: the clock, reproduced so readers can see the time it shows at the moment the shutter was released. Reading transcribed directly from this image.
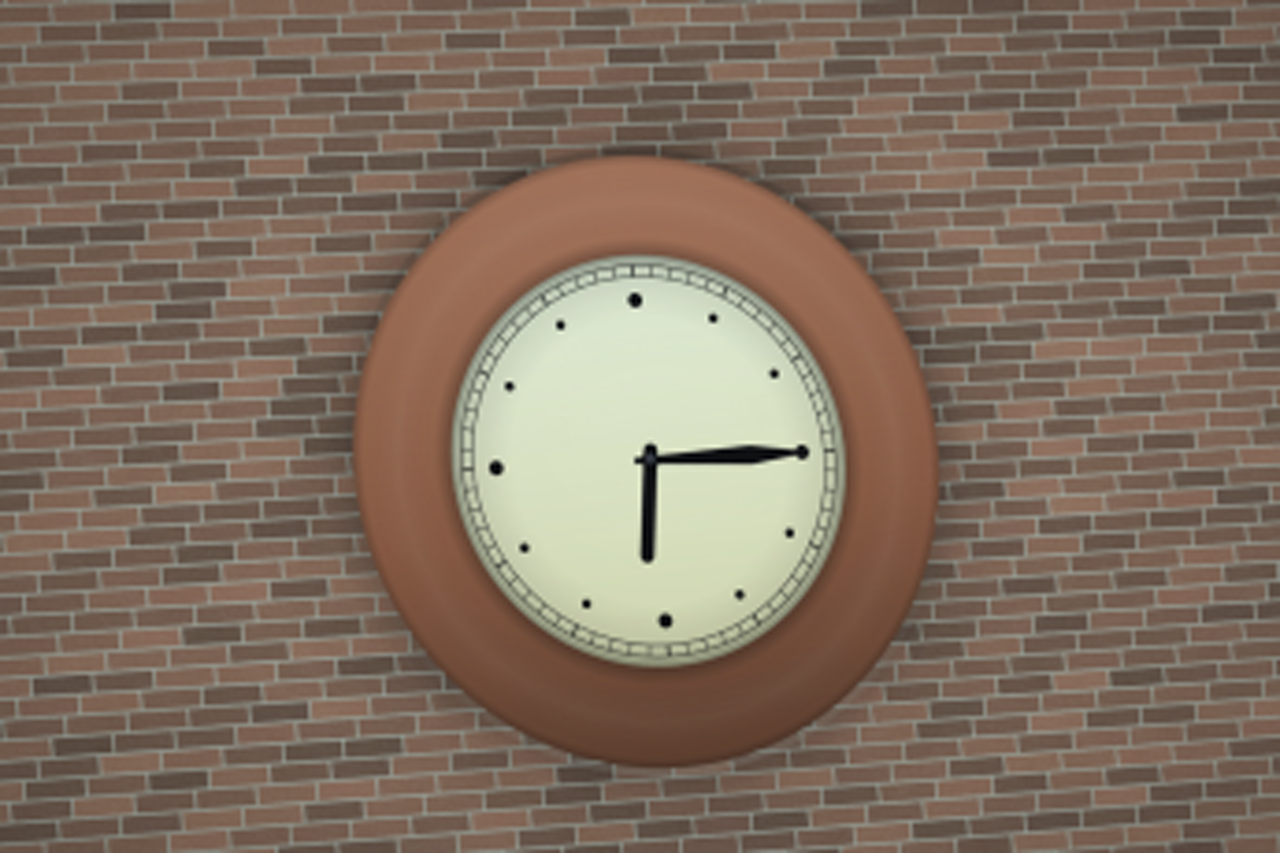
6:15
